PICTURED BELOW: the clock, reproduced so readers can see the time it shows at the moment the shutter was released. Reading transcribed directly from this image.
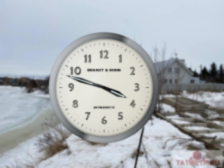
3:48
